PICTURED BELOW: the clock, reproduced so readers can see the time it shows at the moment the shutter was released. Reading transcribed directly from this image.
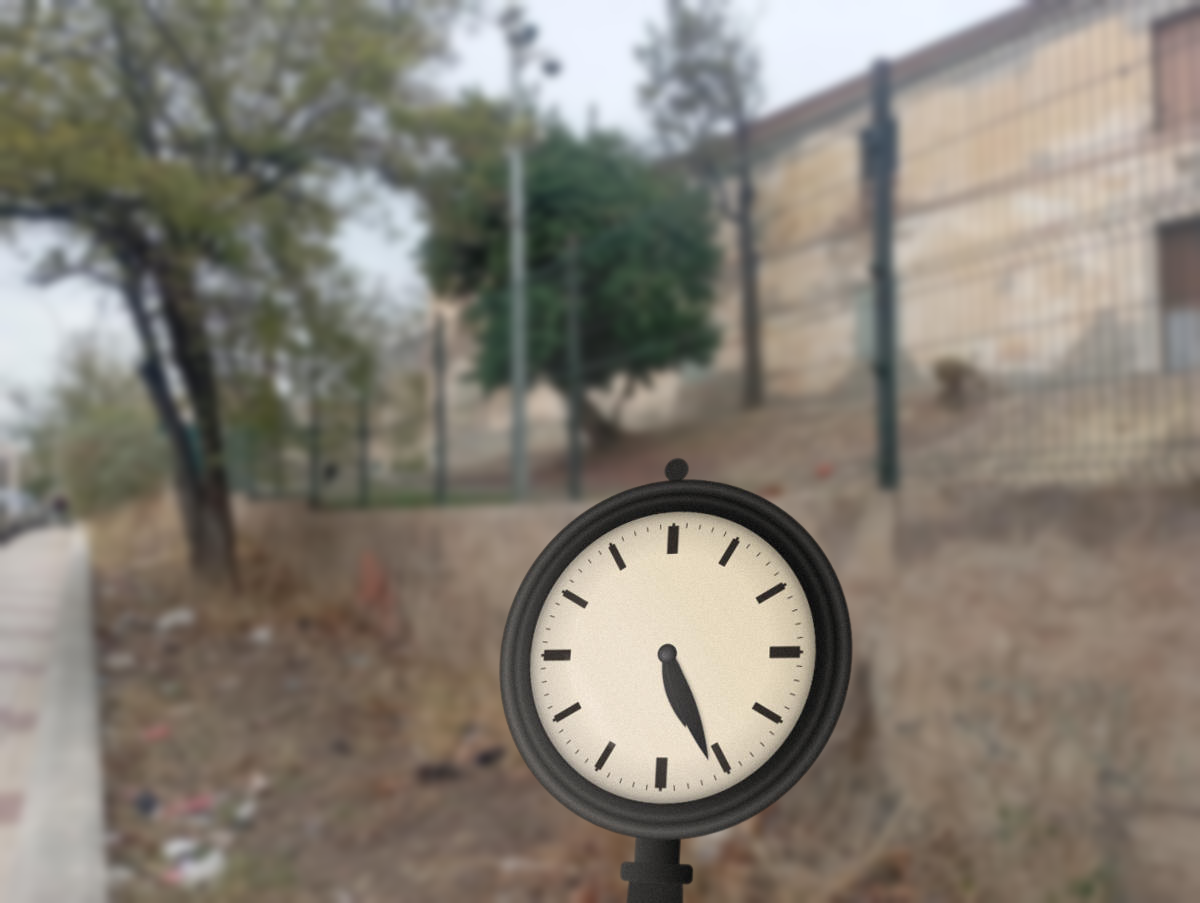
5:26
